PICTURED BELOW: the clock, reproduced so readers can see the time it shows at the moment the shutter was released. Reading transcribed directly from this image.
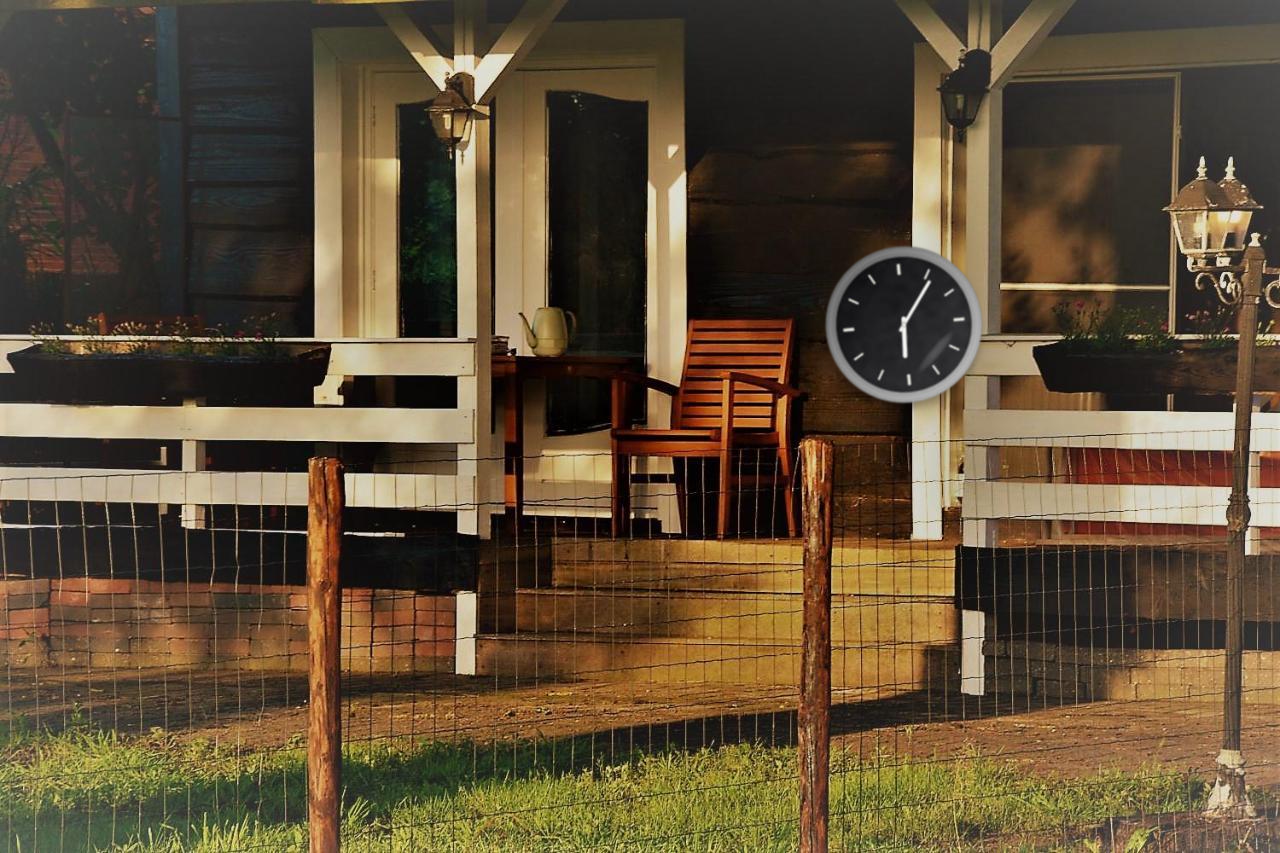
6:06
